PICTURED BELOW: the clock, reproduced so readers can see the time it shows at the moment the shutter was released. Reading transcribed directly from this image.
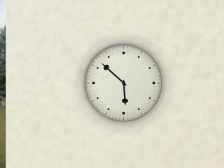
5:52
